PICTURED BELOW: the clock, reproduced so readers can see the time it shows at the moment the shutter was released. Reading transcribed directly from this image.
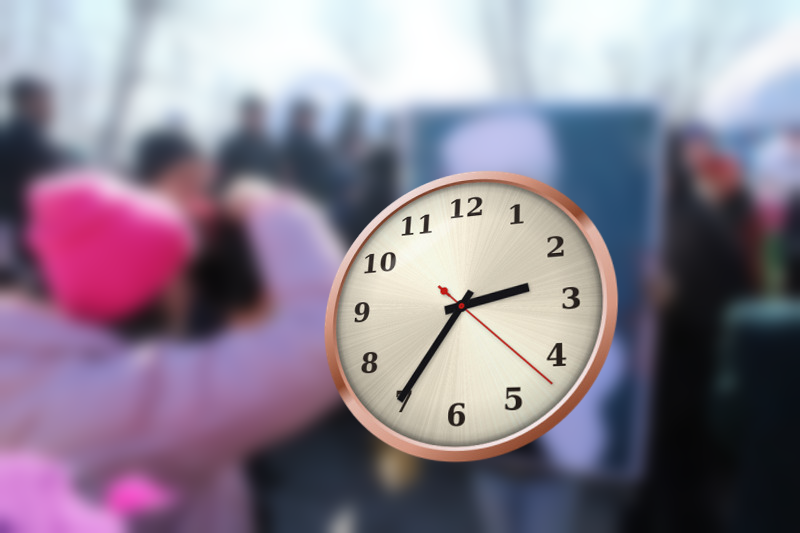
2:35:22
